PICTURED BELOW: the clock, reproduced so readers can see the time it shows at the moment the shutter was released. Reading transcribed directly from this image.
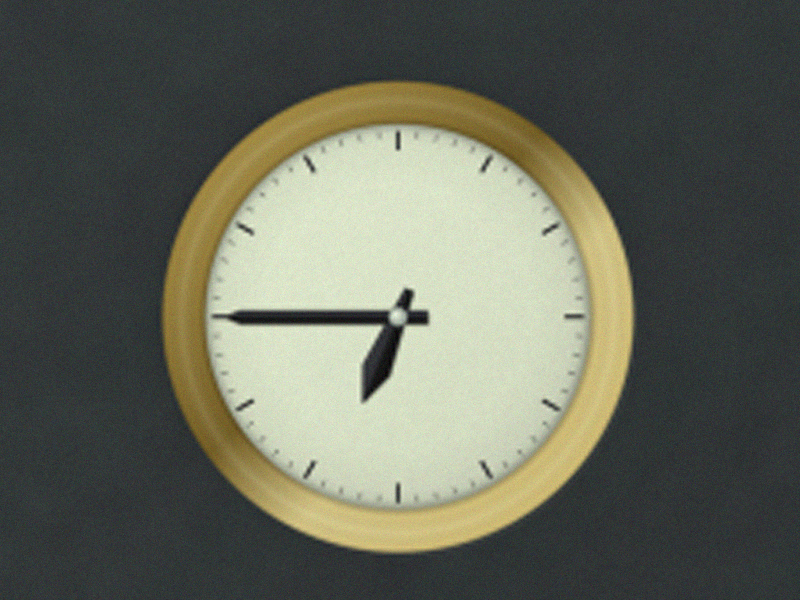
6:45
